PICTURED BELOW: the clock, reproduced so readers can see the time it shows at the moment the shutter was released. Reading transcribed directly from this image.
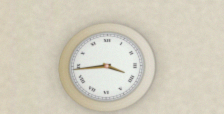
3:44
